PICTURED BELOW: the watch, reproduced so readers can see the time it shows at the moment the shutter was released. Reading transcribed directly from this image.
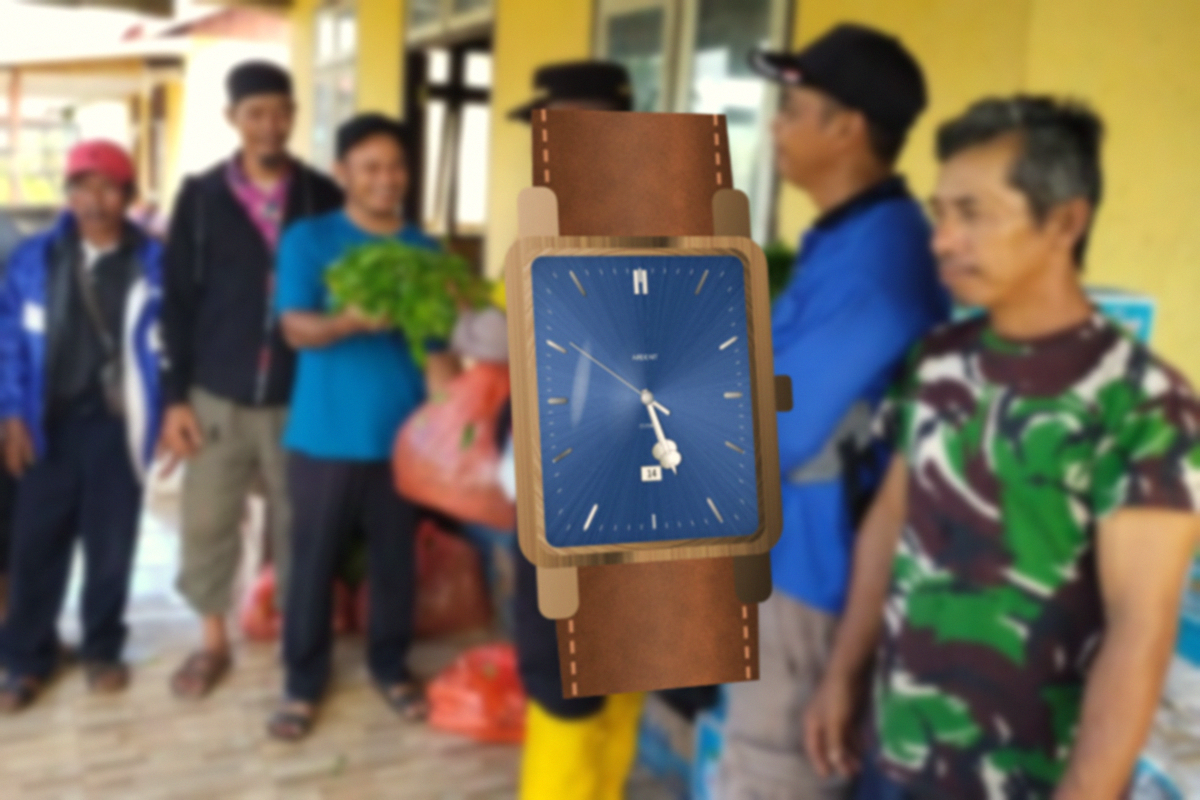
5:26:51
